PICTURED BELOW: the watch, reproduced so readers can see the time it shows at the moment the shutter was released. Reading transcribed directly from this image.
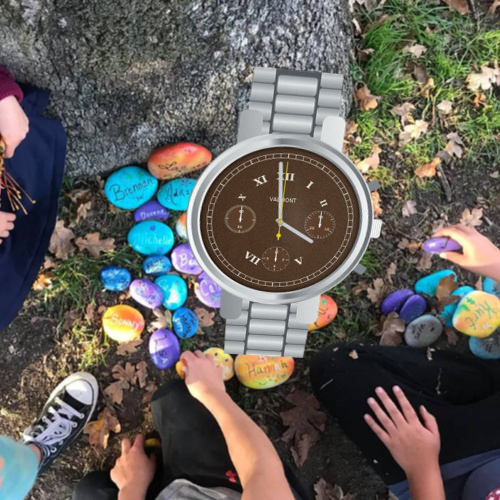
3:59
